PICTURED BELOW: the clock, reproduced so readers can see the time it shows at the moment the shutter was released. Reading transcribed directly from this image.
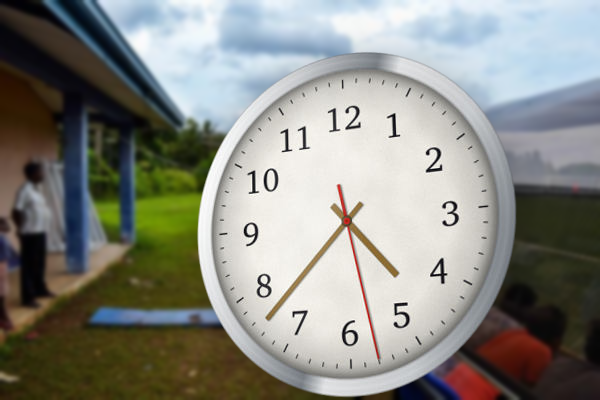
4:37:28
